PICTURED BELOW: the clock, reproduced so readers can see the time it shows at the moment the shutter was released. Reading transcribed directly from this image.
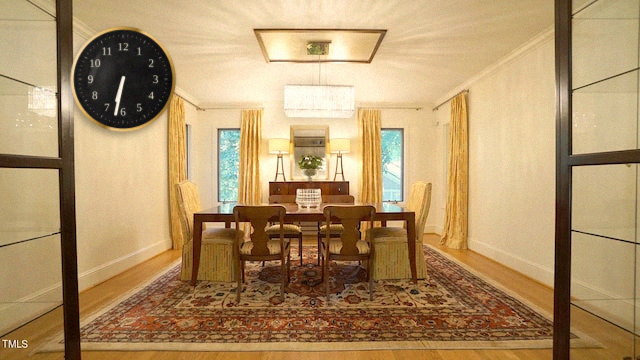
6:32
